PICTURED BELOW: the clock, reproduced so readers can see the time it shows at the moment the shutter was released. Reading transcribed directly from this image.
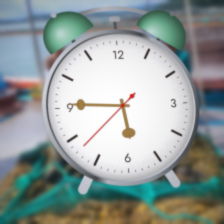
5:45:38
